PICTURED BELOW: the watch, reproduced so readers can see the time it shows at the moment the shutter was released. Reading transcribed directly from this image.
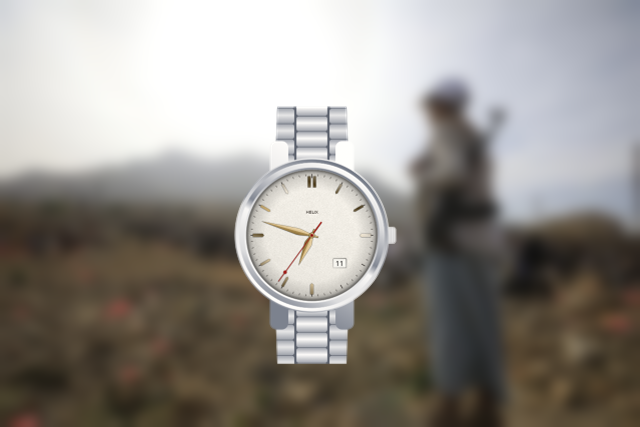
6:47:36
